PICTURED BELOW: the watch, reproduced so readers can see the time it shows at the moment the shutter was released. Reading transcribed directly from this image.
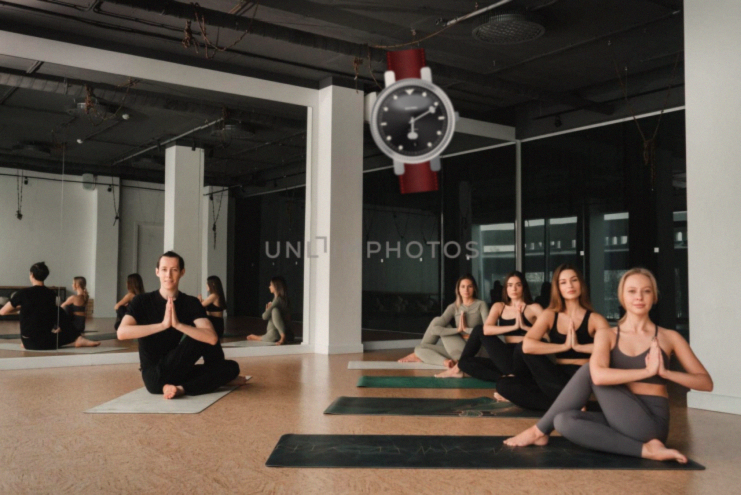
6:11
